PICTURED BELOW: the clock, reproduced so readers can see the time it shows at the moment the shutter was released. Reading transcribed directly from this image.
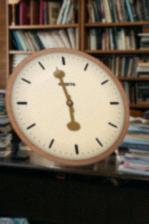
5:58
